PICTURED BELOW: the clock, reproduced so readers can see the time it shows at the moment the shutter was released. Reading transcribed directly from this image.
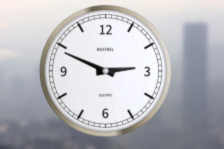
2:49
